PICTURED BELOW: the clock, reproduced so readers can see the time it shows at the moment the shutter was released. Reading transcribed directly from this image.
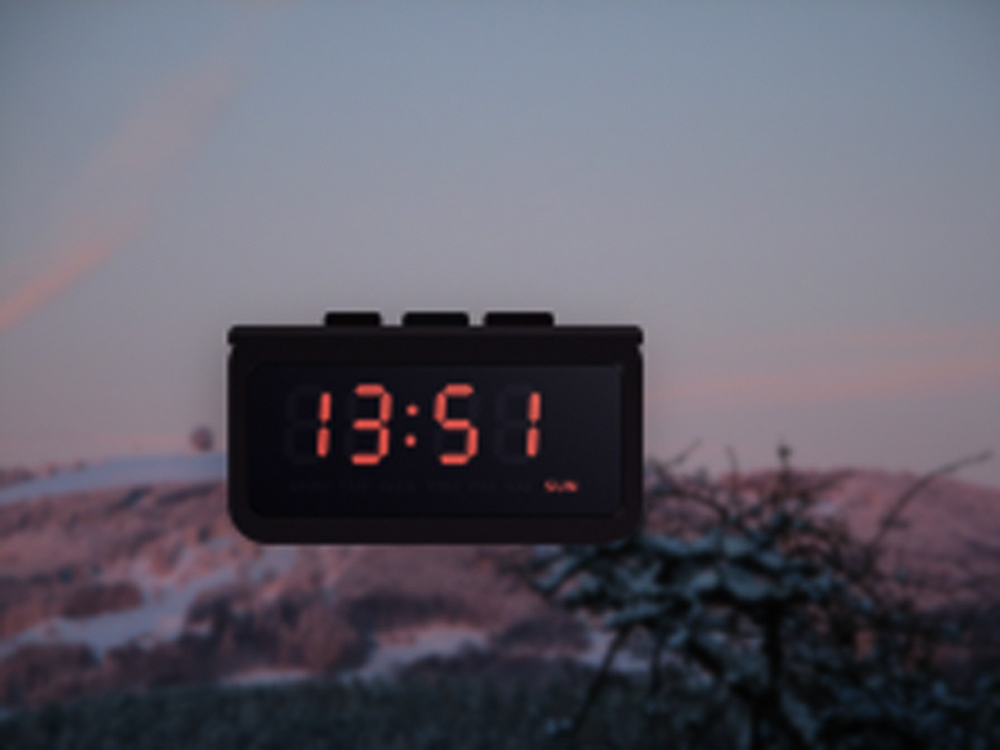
13:51
